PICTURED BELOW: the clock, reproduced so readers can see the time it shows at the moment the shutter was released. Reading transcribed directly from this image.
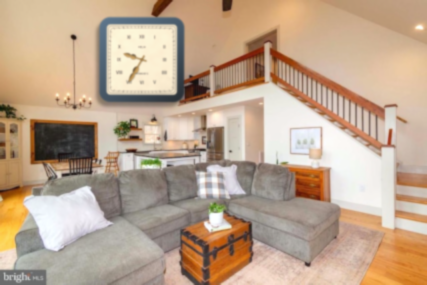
9:35
